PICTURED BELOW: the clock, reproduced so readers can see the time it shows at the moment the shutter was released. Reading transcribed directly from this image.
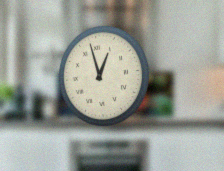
12:58
